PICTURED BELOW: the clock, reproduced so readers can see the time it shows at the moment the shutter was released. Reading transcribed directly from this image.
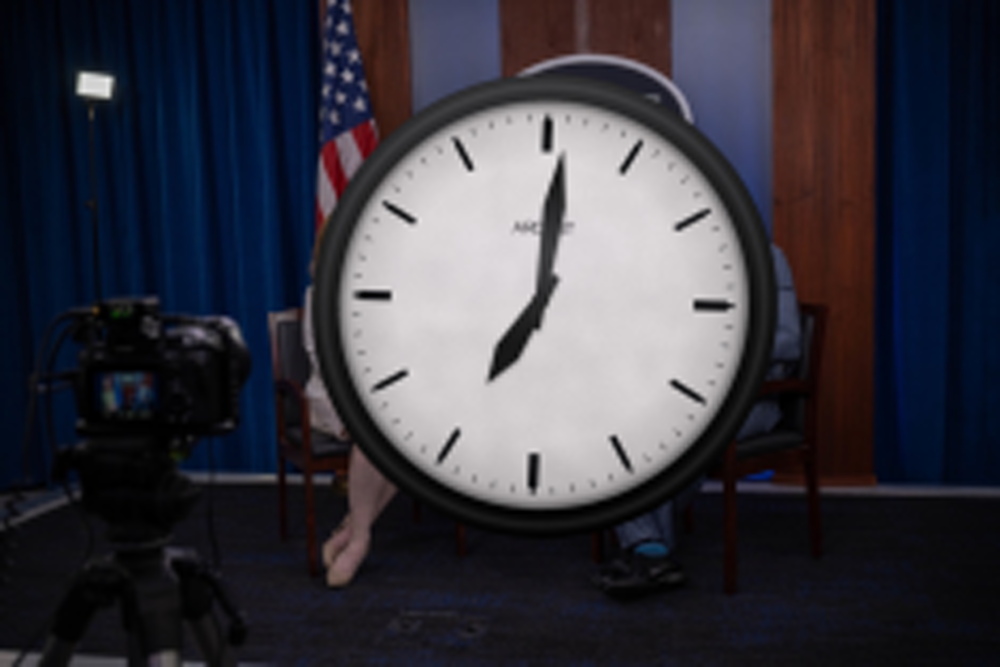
7:01
